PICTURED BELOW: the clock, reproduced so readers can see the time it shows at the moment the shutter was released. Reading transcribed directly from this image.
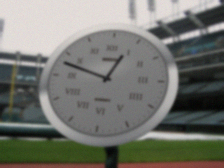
12:48
